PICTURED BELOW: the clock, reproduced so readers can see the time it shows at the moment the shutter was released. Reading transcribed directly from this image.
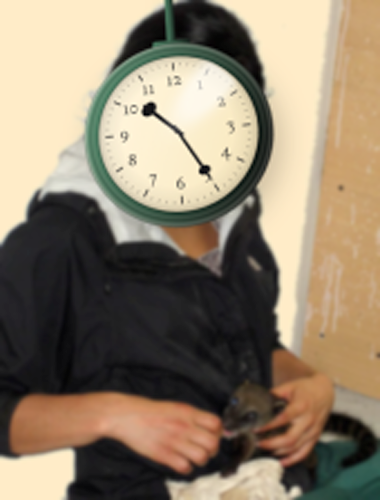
10:25
